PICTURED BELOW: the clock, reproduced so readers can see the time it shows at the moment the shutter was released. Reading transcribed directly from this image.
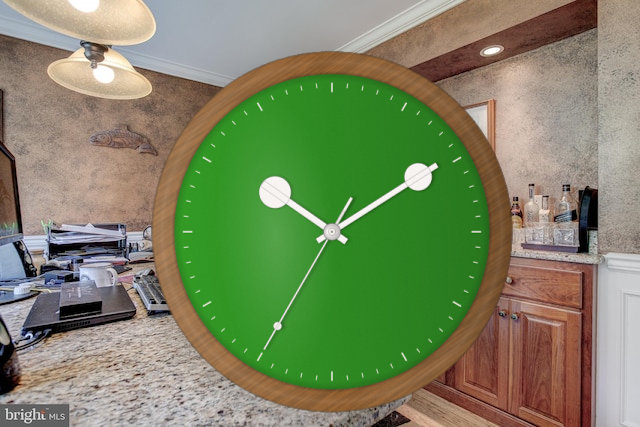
10:09:35
